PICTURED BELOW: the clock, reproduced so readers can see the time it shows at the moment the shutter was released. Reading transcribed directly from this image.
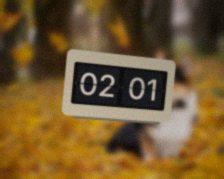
2:01
